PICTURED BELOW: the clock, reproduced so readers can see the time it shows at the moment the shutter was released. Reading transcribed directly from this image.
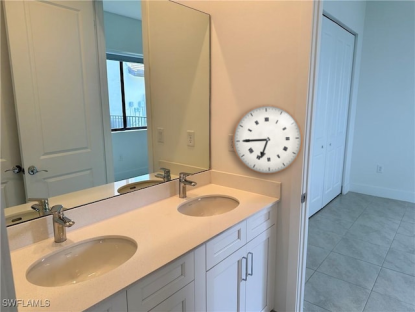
6:45
